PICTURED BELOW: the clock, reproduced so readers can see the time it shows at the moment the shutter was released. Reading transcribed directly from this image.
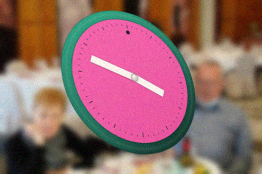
3:48
